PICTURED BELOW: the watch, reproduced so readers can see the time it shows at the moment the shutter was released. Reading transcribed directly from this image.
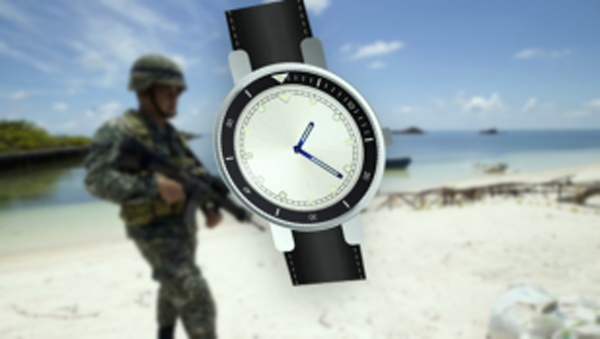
1:22
